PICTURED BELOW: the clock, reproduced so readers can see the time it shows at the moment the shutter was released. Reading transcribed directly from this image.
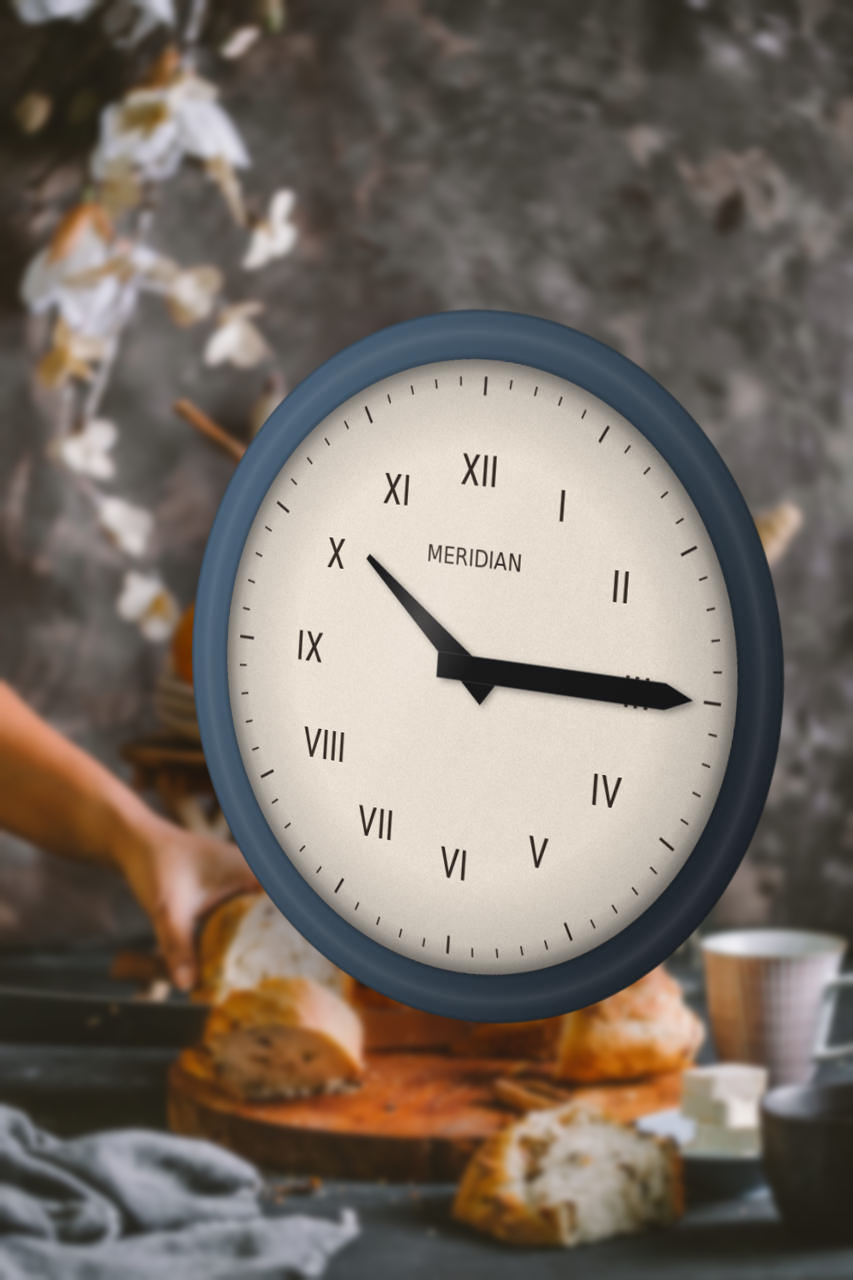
10:15
